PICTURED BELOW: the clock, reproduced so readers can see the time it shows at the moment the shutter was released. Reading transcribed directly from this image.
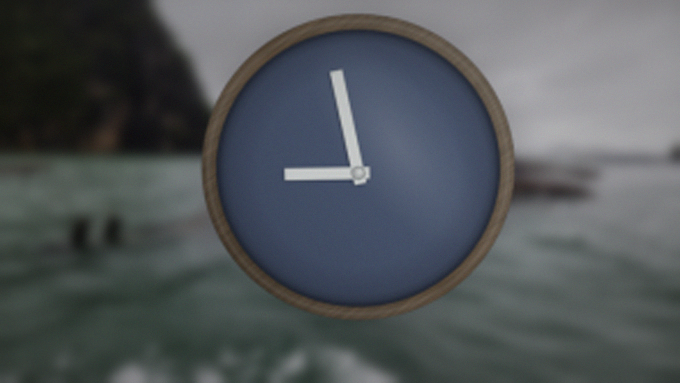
8:58
